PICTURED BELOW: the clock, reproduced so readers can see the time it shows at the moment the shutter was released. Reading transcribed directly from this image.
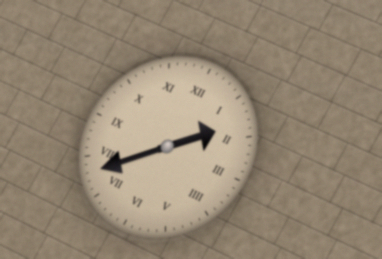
1:38
